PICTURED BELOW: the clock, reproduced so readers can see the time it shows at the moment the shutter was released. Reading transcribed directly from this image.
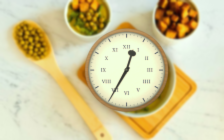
12:35
